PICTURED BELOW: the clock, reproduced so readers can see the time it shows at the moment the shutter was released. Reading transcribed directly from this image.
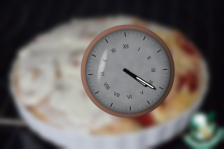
4:21
